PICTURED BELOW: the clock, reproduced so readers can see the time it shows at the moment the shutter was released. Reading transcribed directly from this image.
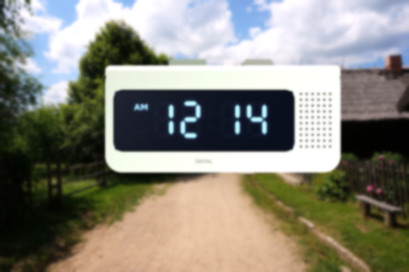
12:14
